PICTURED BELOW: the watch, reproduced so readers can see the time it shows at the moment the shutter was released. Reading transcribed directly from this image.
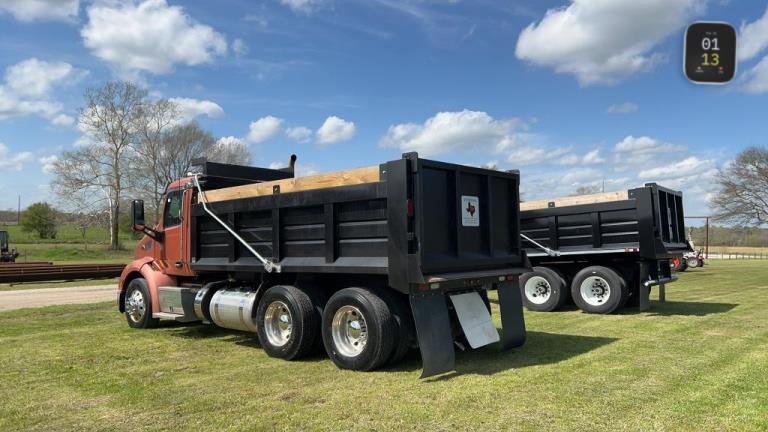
1:13
